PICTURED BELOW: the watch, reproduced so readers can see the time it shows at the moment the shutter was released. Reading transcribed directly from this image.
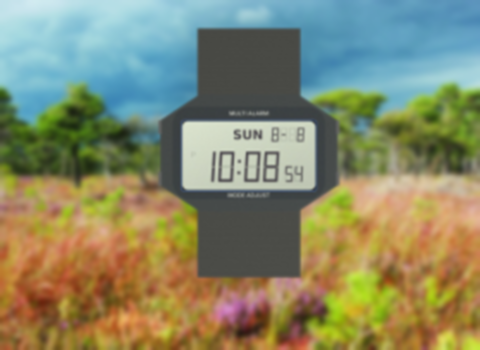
10:08:54
